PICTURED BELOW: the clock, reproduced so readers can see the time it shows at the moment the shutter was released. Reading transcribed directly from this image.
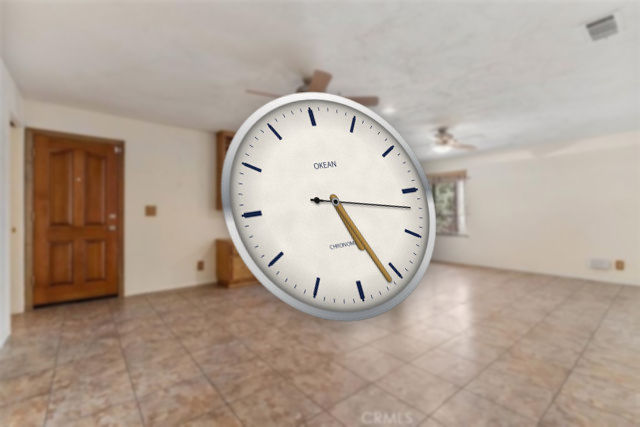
5:26:17
